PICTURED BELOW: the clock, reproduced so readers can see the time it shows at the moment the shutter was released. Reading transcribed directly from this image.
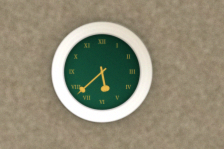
5:38
